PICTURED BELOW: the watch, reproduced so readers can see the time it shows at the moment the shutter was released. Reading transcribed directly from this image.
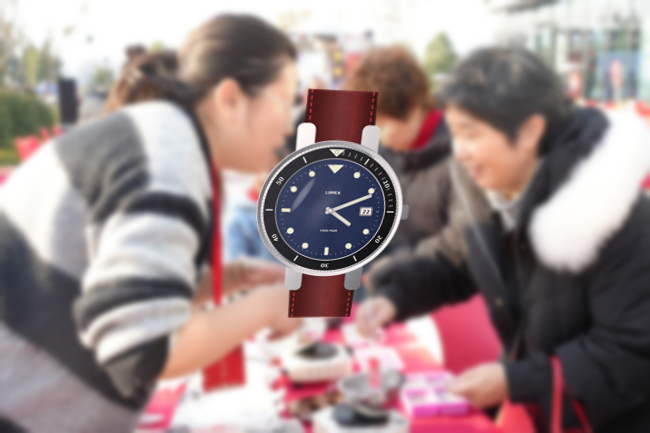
4:11
